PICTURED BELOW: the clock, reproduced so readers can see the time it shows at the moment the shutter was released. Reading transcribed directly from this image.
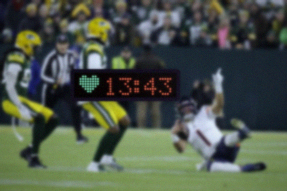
13:43
